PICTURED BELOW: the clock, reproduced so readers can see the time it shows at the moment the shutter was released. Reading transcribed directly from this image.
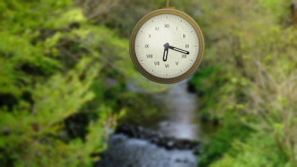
6:18
